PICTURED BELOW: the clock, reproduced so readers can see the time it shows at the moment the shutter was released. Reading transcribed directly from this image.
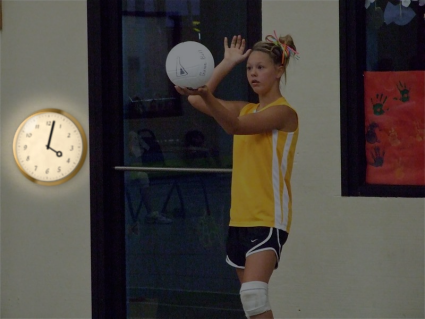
4:02
